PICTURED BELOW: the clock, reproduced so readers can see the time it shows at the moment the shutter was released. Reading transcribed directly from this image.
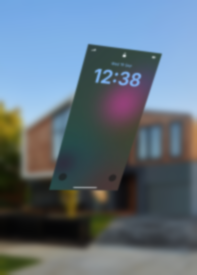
12:38
